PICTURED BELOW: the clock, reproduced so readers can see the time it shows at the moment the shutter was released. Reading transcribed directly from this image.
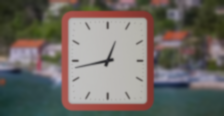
12:43
